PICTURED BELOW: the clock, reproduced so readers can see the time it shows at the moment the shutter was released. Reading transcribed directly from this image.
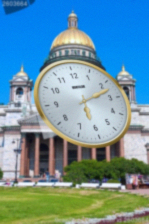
6:12
